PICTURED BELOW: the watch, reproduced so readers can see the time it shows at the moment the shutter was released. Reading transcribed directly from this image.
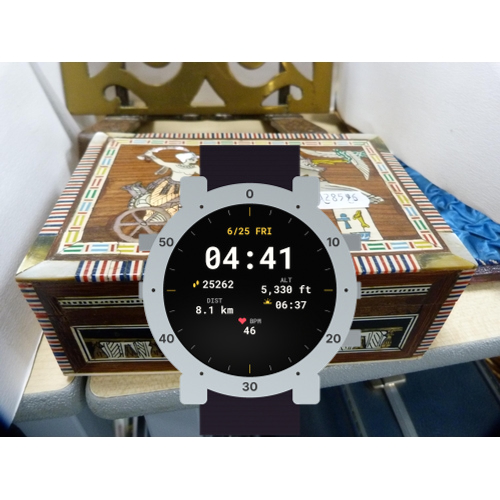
4:41
